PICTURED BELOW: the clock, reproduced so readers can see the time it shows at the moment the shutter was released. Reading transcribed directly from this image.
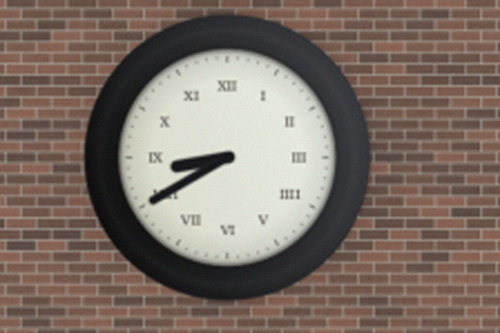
8:40
